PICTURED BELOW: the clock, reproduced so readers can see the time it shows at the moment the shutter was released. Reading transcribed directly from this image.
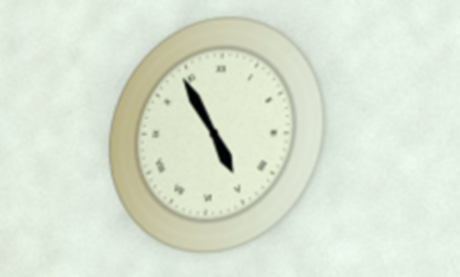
4:54
